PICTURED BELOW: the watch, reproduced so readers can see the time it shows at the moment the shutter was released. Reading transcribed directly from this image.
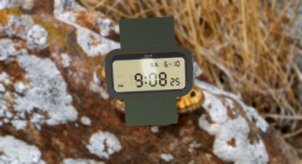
9:08:25
